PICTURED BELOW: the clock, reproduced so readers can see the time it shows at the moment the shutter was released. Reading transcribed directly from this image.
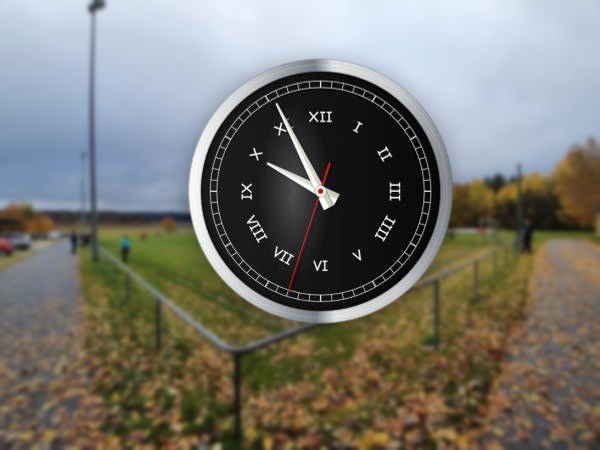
9:55:33
